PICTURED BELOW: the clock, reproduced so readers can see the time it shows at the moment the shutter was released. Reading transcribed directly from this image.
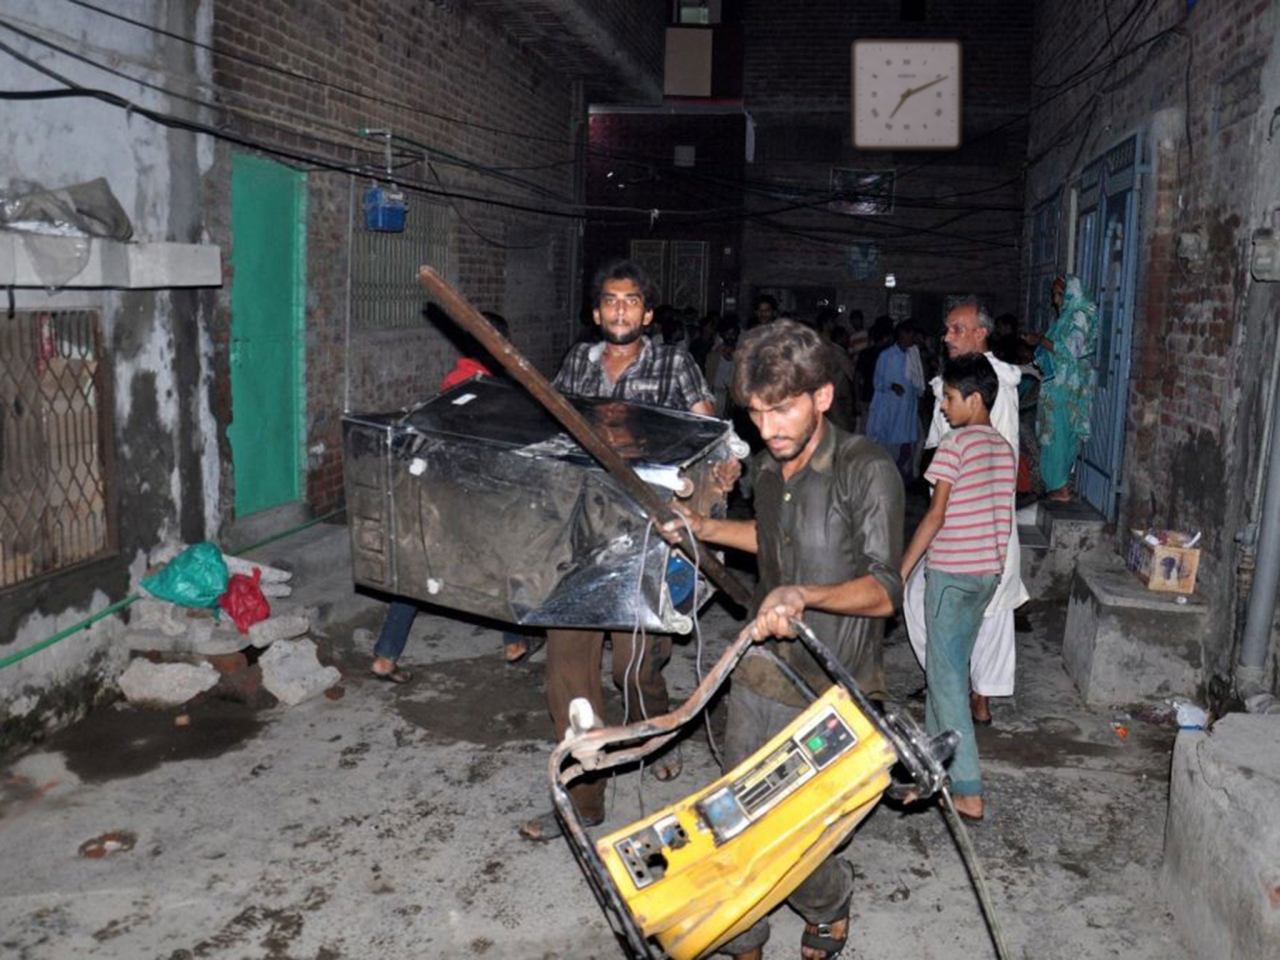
7:11
